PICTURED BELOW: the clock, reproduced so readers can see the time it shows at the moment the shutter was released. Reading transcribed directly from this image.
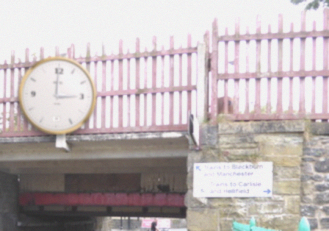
3:00
